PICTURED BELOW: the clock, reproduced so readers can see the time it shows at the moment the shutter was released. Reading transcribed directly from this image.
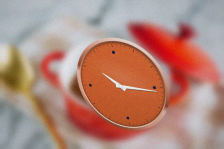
10:16
